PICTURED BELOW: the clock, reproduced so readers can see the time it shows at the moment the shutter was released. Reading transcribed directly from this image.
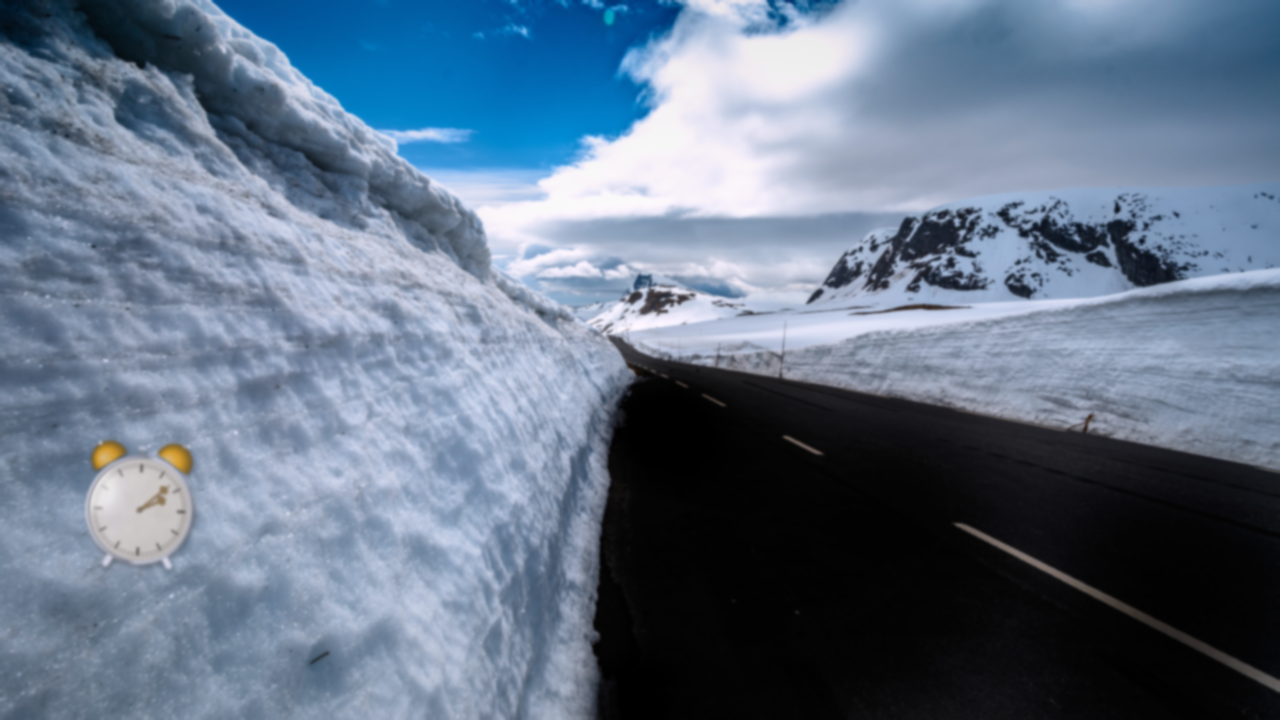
2:08
